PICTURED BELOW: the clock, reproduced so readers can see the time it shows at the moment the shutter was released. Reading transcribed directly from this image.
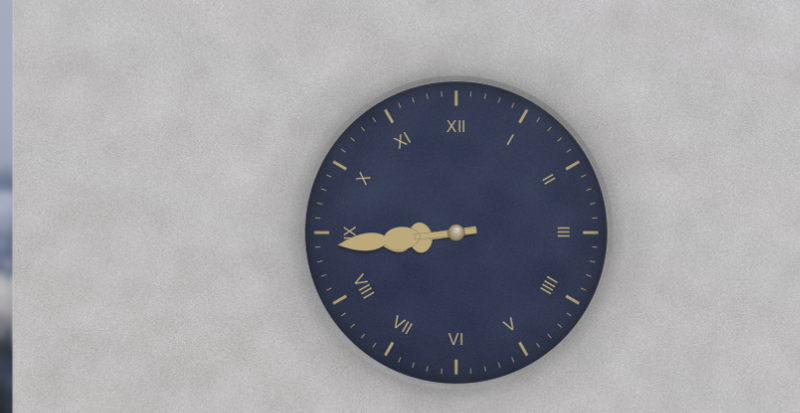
8:44
